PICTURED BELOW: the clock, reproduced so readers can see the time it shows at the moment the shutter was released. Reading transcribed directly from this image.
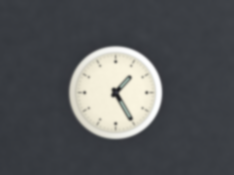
1:25
